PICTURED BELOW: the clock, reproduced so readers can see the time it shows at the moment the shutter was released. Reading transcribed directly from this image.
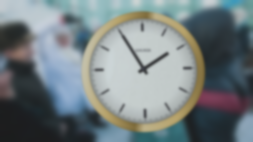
1:55
